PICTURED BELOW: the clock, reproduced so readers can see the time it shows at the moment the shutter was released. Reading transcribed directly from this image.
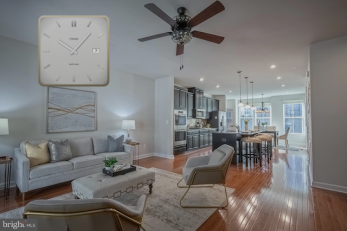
10:07
